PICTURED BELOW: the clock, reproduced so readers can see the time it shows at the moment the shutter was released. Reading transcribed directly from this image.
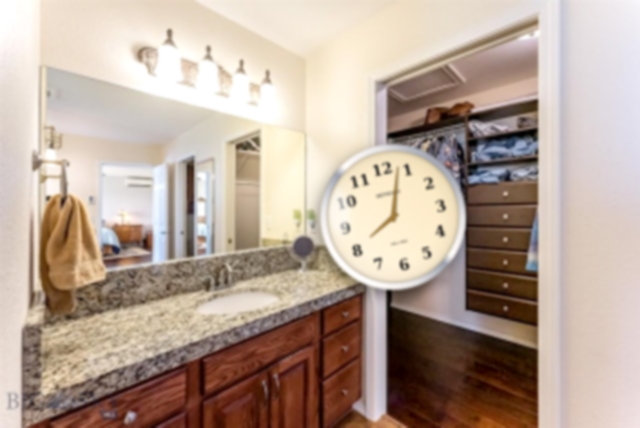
8:03
